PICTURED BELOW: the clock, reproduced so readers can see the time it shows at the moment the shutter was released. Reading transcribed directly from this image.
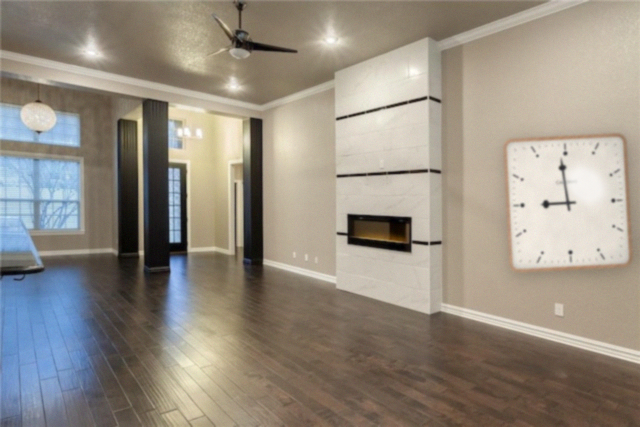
8:59
